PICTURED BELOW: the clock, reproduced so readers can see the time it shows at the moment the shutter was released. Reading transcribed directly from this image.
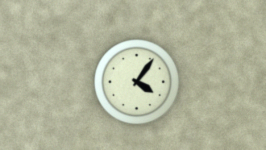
4:06
